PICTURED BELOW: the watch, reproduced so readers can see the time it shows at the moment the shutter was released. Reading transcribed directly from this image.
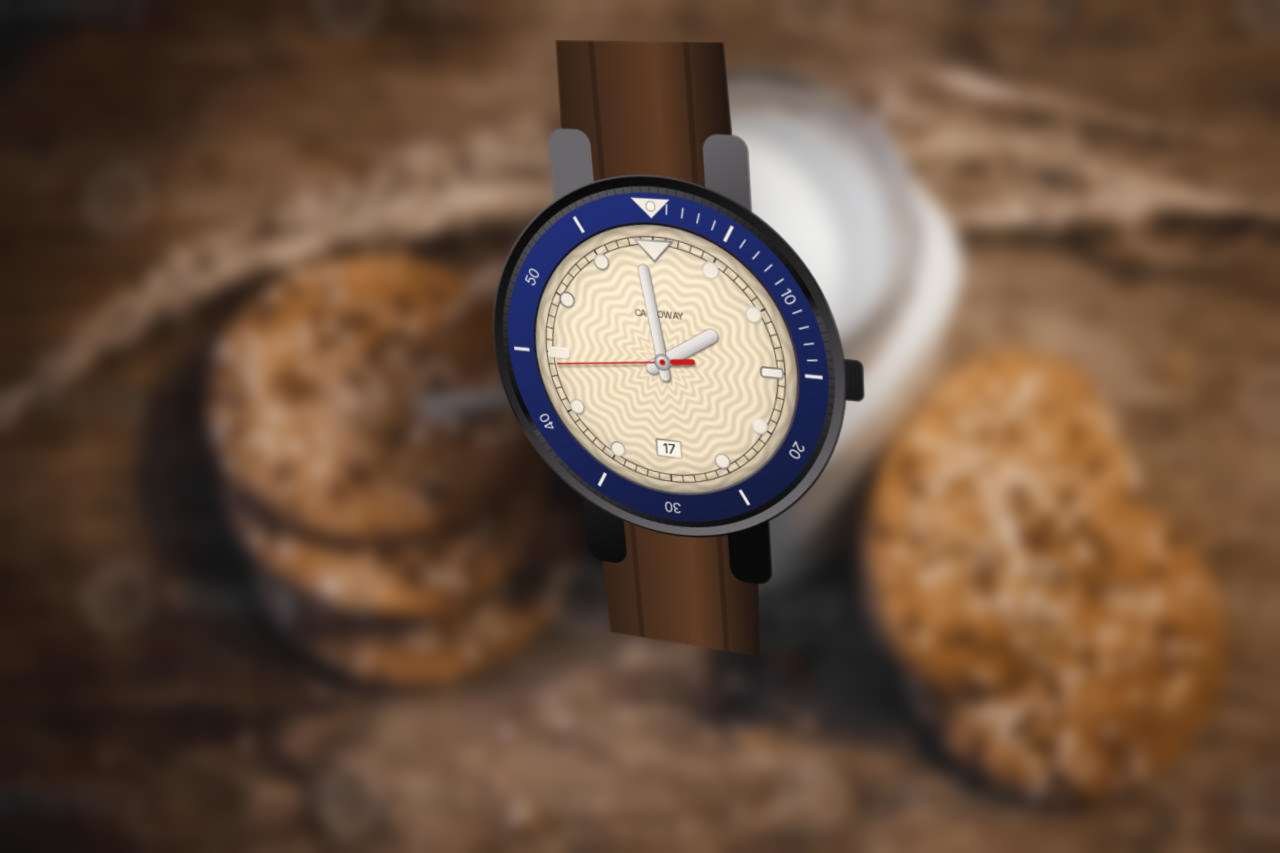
1:58:44
